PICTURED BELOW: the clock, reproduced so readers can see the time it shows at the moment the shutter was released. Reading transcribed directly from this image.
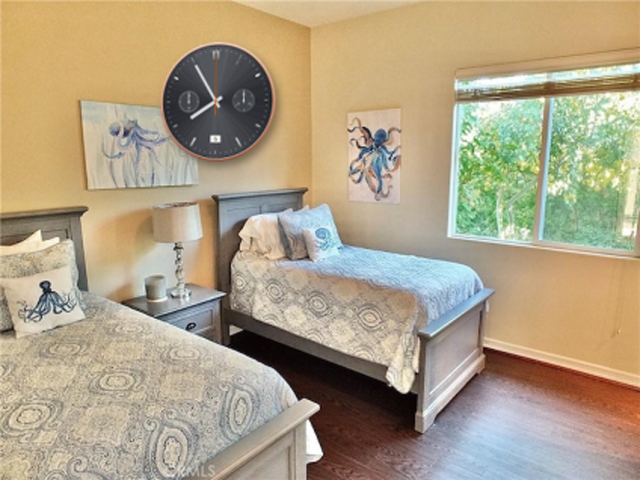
7:55
